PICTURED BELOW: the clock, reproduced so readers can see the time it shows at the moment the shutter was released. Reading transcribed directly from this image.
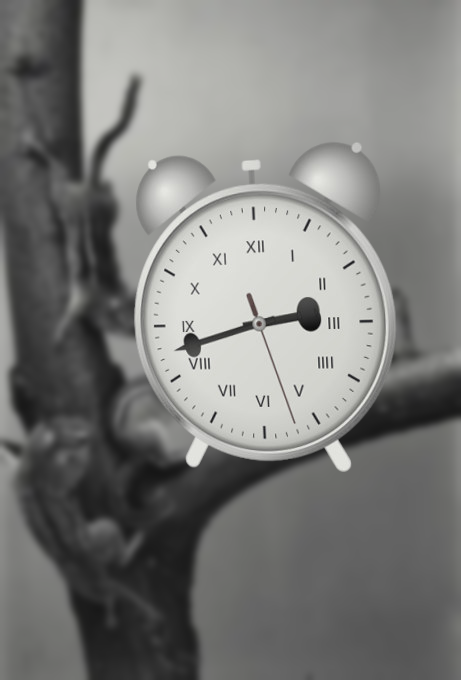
2:42:27
